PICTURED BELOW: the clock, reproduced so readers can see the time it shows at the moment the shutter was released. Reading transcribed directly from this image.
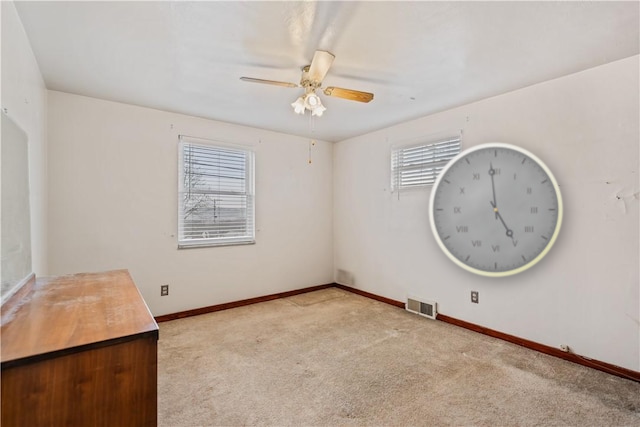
4:59
